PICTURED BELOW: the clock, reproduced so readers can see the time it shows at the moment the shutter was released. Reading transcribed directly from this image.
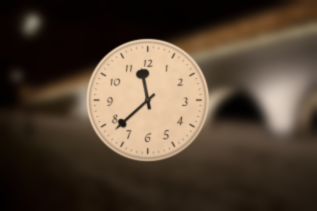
11:38
